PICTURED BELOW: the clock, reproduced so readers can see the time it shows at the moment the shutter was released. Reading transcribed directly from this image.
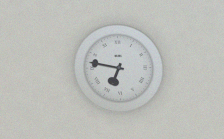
6:47
